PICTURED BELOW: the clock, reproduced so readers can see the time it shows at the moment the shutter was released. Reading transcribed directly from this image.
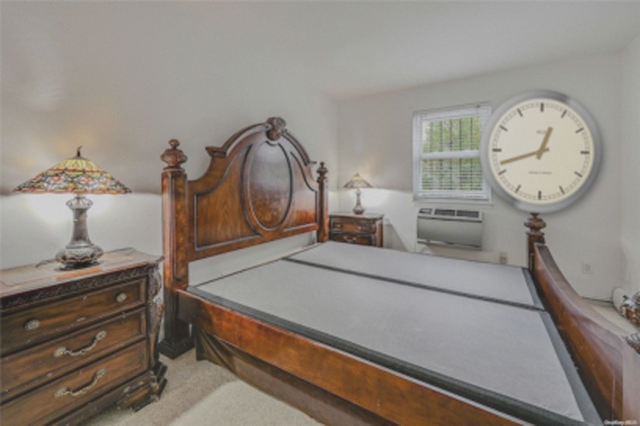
12:42
